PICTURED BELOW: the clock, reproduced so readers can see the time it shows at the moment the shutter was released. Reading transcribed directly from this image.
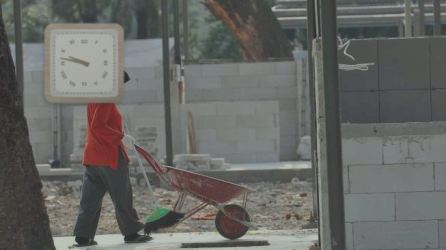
9:47
